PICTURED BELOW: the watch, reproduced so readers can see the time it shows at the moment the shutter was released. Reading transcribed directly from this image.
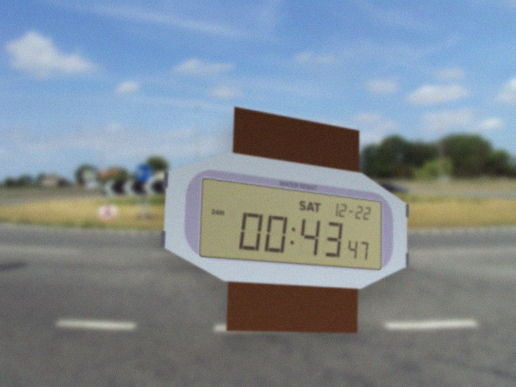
0:43:47
